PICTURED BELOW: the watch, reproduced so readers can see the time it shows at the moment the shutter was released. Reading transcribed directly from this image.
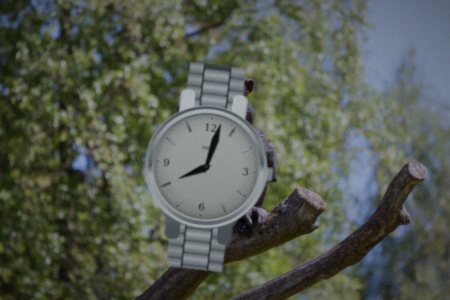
8:02
